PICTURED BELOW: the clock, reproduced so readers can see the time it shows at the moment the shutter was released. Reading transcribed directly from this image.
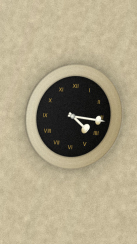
4:16
